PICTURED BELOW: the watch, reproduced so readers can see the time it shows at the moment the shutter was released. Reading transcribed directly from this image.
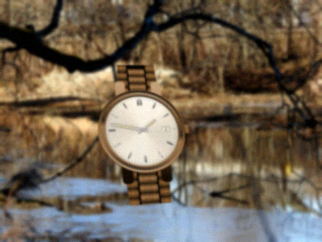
1:47
